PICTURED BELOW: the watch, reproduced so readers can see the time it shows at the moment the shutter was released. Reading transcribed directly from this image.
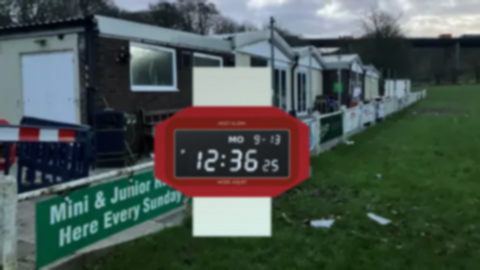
12:36
